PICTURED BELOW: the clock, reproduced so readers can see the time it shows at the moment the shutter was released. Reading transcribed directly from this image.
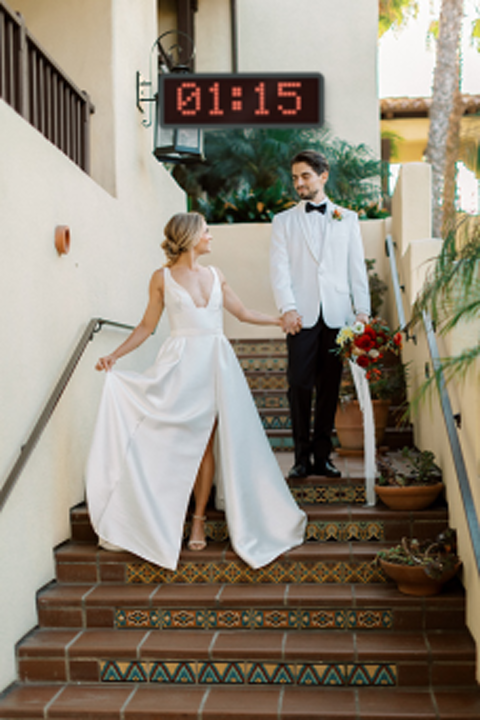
1:15
